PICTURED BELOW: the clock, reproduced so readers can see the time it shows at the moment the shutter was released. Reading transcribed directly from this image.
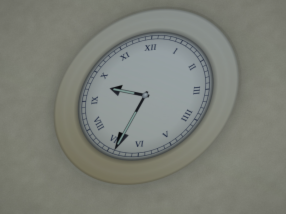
9:34
